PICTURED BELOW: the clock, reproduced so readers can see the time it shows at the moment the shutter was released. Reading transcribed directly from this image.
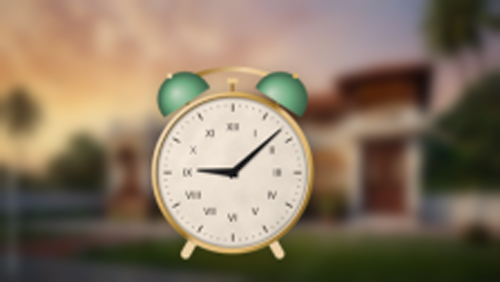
9:08
